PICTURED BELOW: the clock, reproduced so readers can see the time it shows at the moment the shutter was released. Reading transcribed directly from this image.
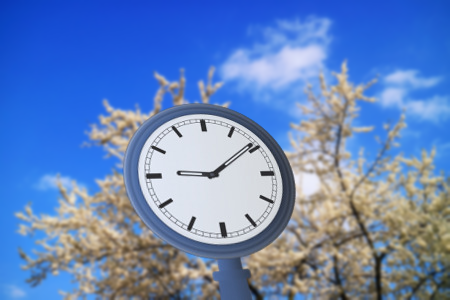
9:09
